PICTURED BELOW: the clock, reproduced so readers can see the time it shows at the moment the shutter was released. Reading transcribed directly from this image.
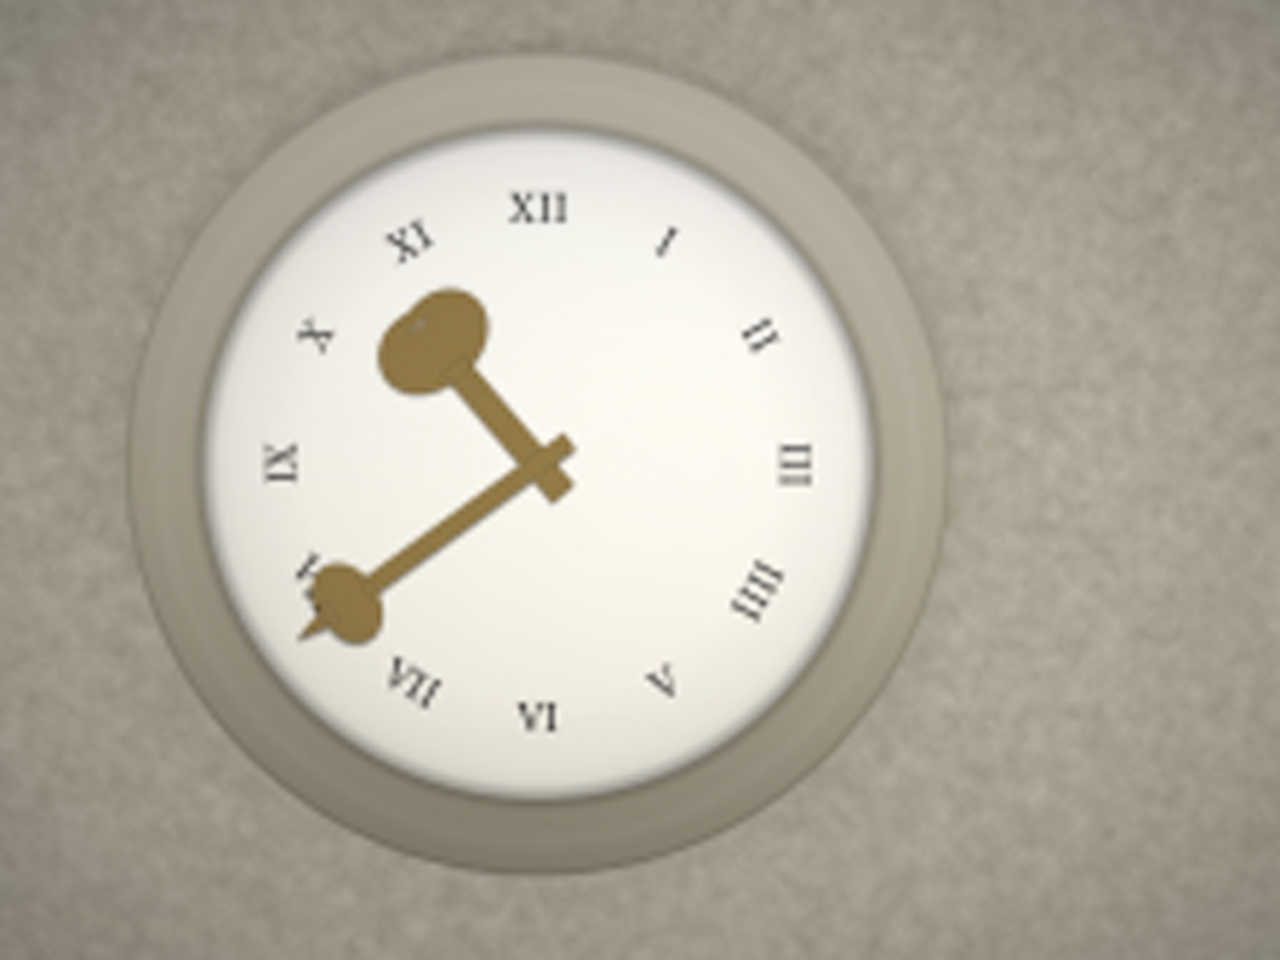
10:39
